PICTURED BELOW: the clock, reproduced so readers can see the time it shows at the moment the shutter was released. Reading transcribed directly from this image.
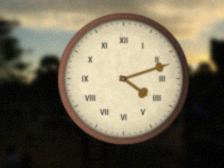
4:12
